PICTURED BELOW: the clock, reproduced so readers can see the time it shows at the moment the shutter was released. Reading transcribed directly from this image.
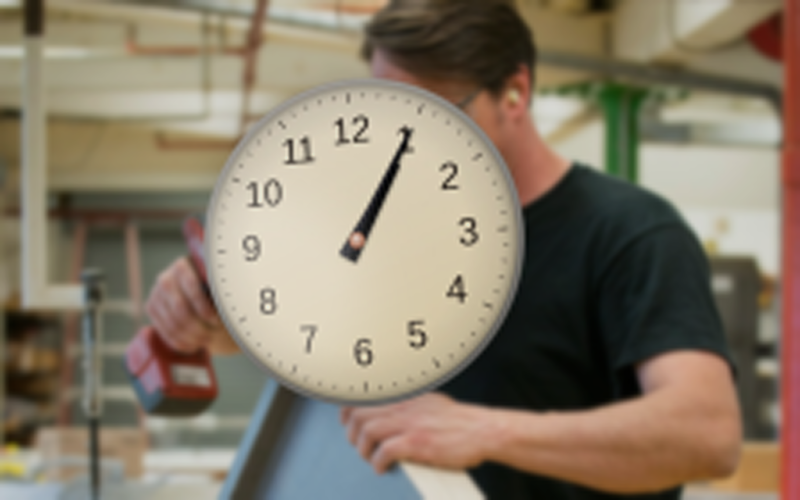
1:05
